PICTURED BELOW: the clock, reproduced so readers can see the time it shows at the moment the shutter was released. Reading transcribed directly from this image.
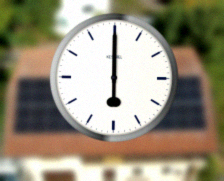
6:00
